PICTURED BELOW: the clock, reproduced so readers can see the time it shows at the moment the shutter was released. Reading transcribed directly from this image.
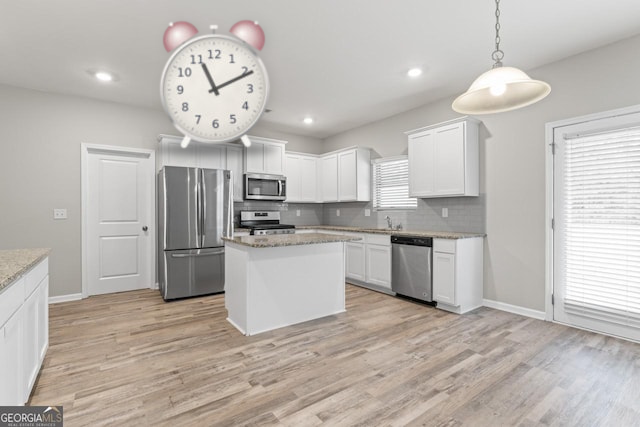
11:11
